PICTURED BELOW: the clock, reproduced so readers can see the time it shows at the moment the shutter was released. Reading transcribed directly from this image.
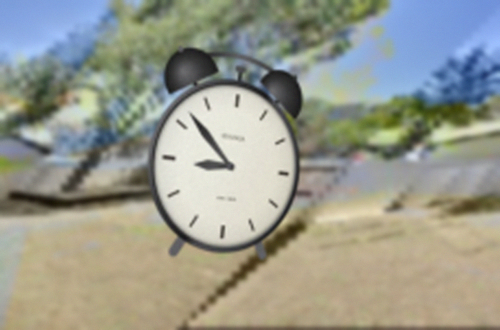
8:52
